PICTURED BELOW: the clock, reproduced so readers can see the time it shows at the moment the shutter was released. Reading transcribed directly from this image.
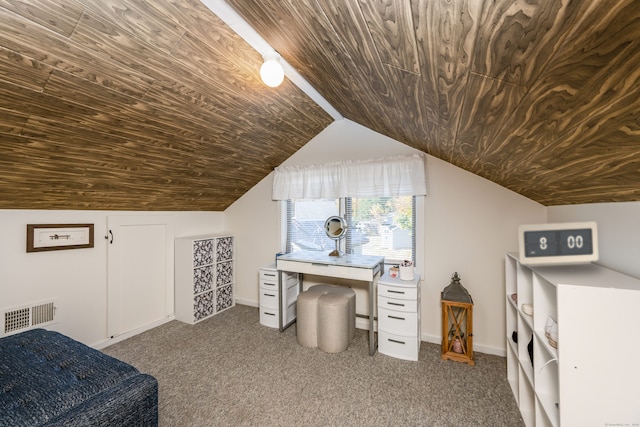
8:00
